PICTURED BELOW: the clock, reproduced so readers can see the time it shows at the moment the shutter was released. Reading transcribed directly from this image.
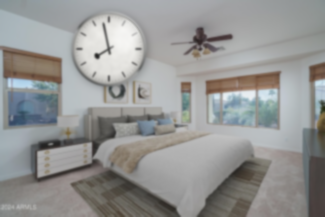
7:58
